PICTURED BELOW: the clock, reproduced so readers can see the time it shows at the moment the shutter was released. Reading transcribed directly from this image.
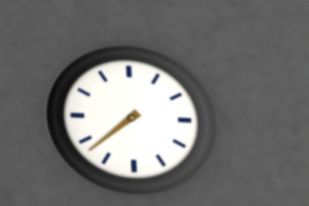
7:38
